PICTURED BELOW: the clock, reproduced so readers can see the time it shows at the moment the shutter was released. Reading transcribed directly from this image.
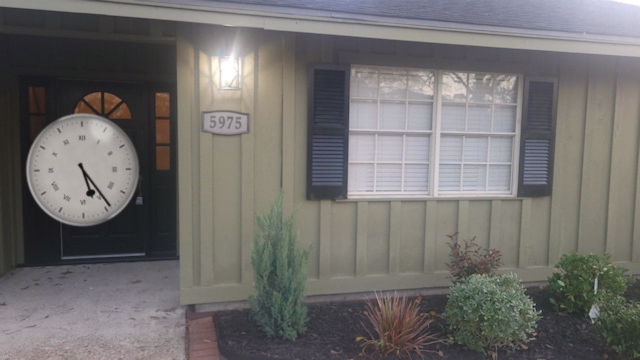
5:24
